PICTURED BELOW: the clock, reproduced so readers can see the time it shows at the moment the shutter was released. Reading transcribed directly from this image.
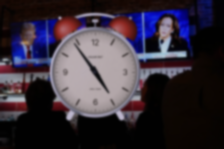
4:54
